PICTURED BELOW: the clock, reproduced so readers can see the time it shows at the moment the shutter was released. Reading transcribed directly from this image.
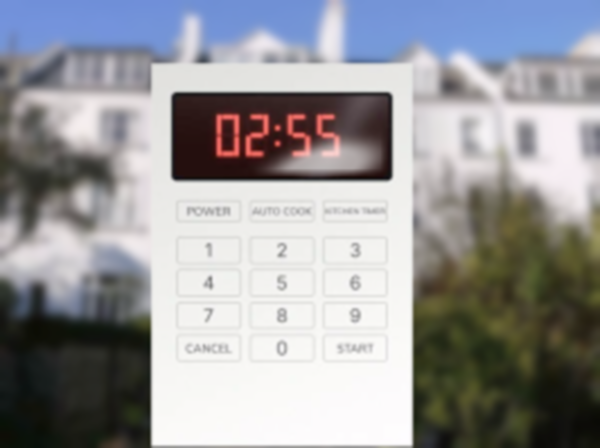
2:55
